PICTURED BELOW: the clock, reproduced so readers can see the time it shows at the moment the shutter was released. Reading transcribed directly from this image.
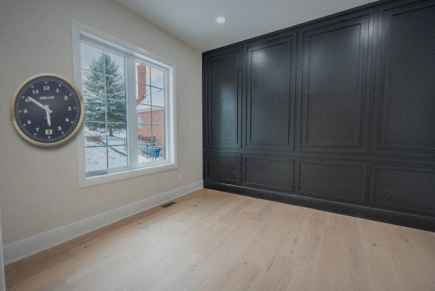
5:51
